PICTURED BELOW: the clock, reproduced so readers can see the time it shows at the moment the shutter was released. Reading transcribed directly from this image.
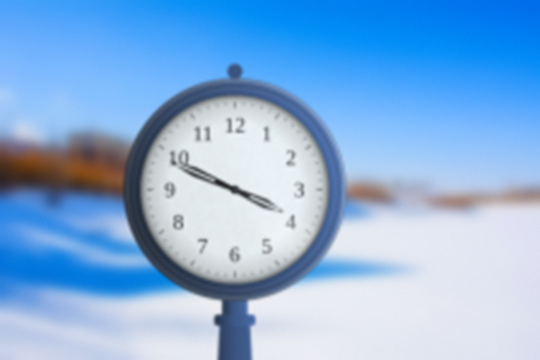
3:49
